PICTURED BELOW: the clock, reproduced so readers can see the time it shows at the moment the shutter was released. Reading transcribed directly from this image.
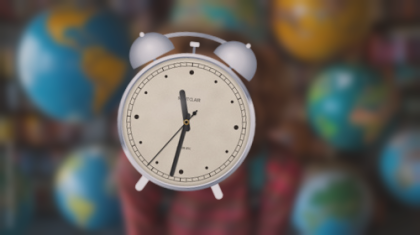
11:31:36
